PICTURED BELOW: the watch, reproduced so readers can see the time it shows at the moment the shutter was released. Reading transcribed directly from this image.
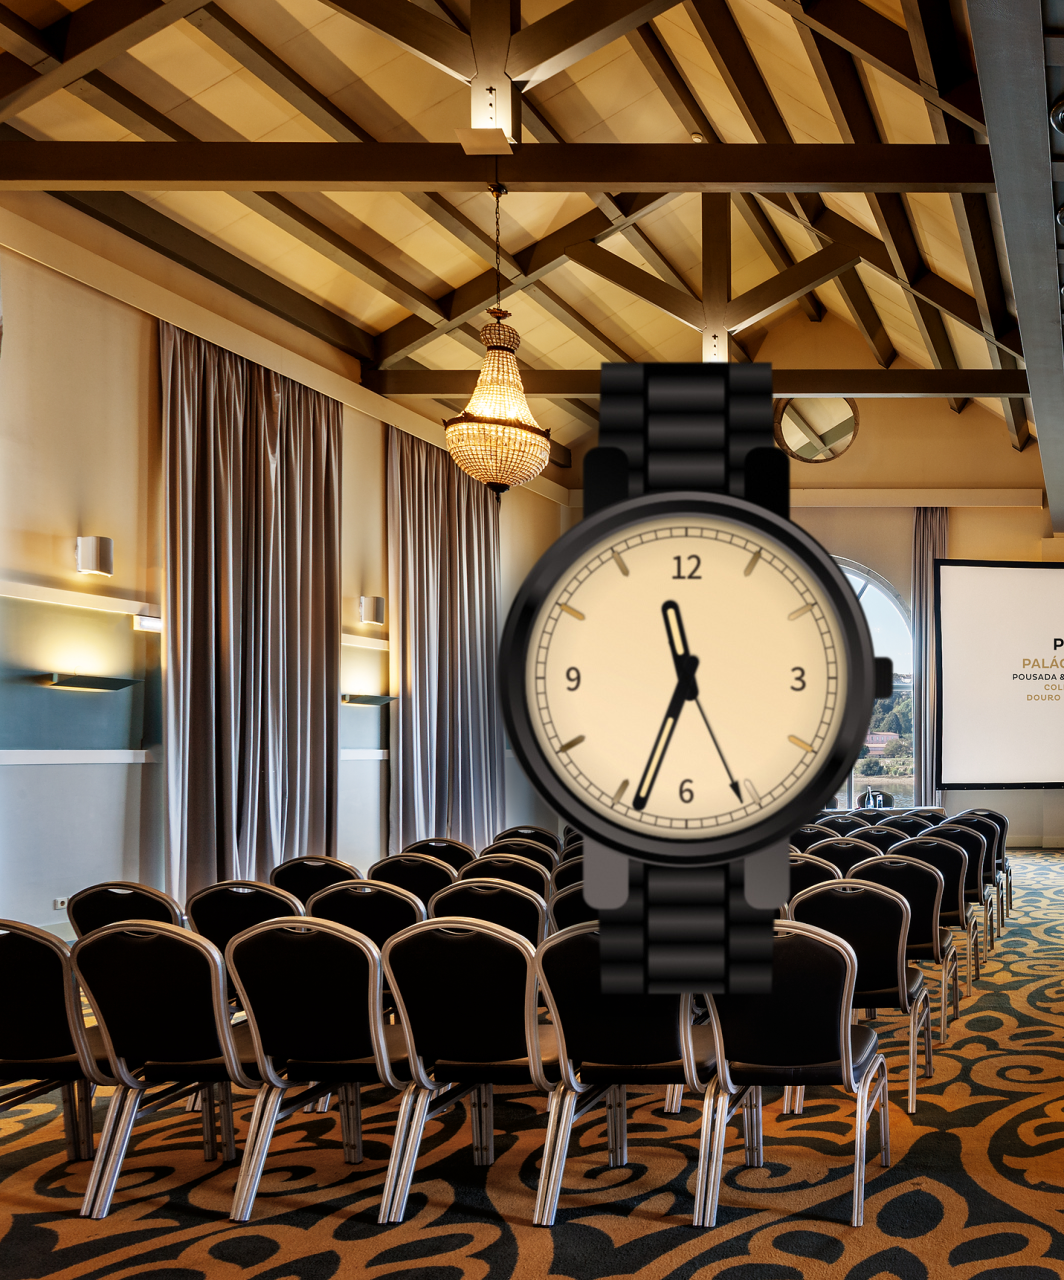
11:33:26
